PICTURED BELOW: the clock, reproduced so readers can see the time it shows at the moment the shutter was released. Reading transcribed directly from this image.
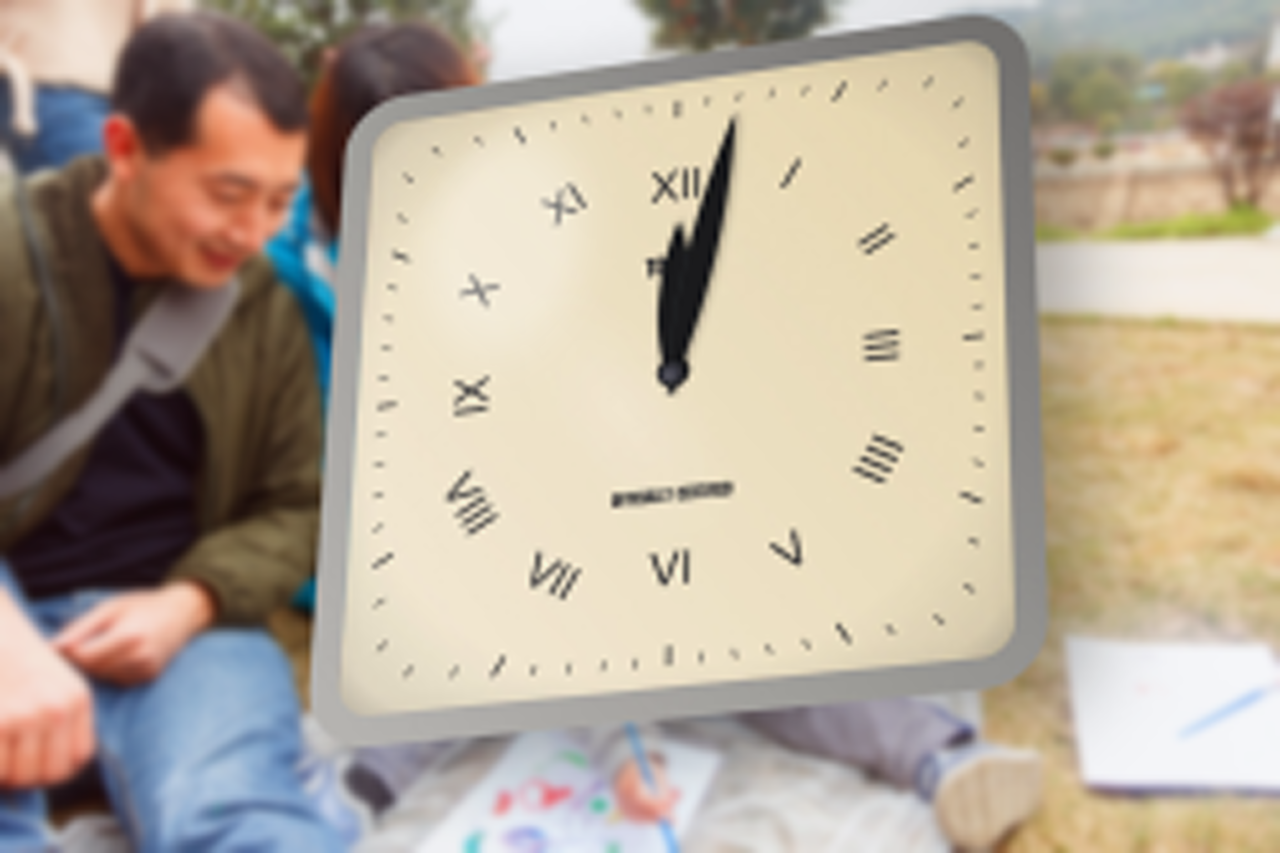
12:02
